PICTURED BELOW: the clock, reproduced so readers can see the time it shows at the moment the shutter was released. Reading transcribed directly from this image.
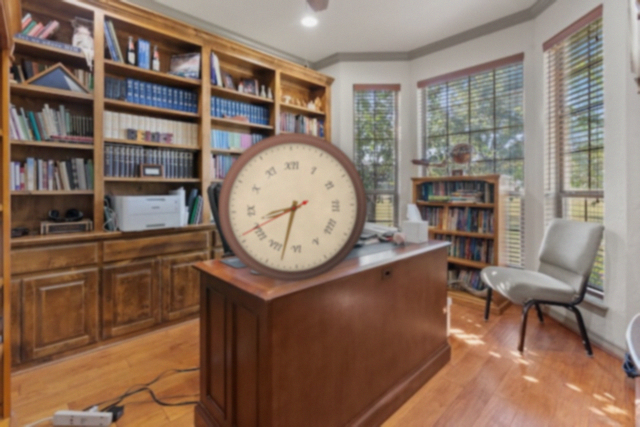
8:32:41
